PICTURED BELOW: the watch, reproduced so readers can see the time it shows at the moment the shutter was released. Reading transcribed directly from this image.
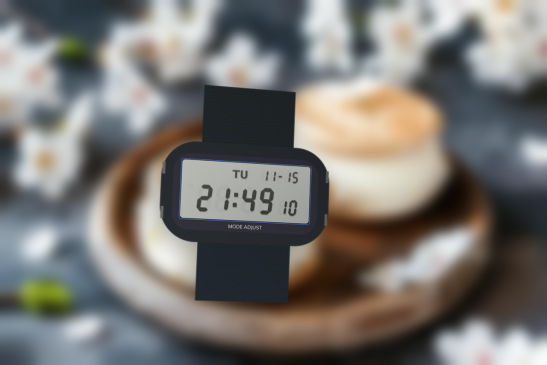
21:49:10
